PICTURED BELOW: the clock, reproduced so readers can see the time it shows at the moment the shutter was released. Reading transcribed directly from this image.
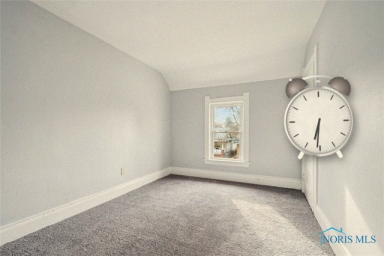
6:31
